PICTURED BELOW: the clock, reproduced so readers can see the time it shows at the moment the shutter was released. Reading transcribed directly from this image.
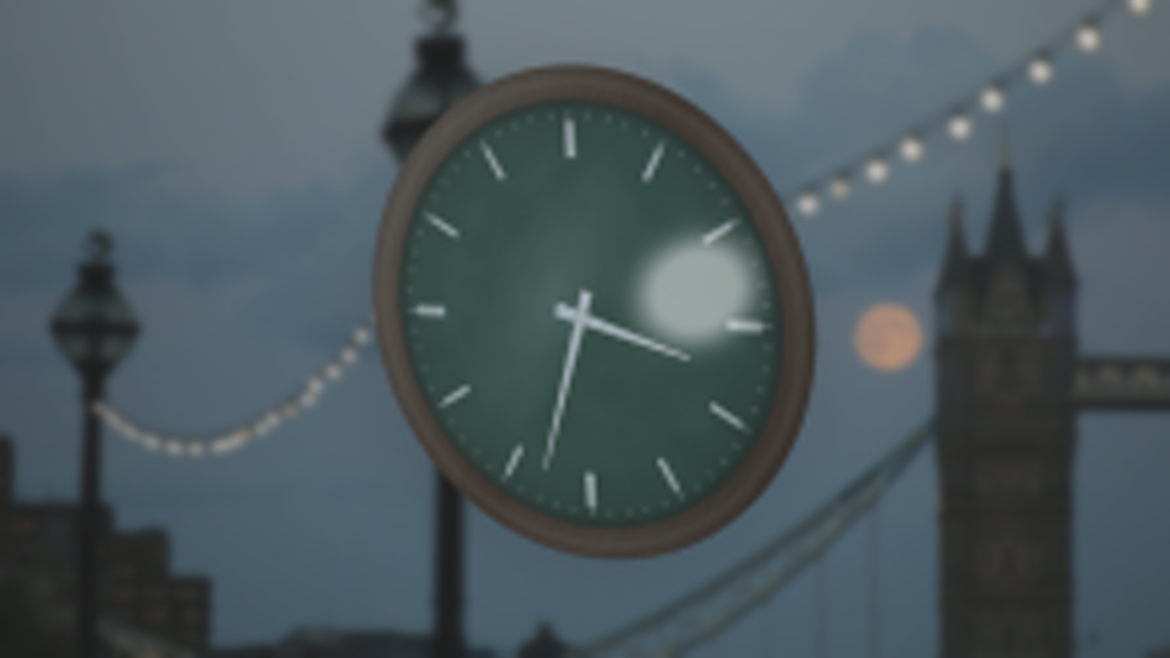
3:33
